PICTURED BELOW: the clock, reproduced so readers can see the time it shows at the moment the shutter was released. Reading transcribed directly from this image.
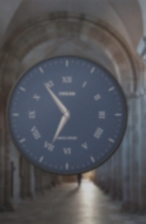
6:54
